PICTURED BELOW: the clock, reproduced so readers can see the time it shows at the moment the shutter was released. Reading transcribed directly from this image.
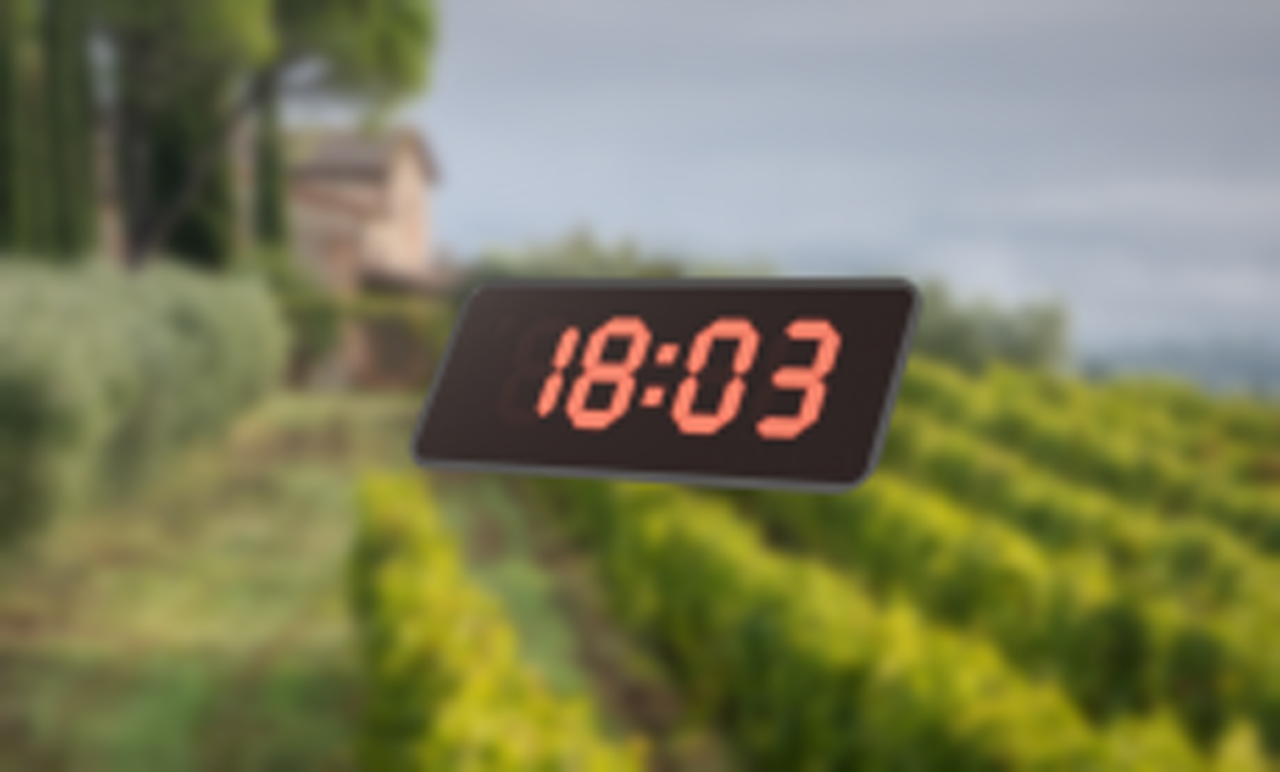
18:03
